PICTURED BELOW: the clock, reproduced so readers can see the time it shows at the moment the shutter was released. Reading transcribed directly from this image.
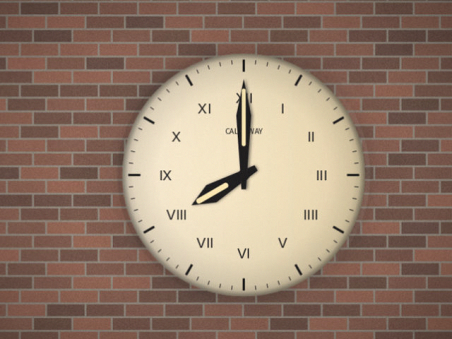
8:00
